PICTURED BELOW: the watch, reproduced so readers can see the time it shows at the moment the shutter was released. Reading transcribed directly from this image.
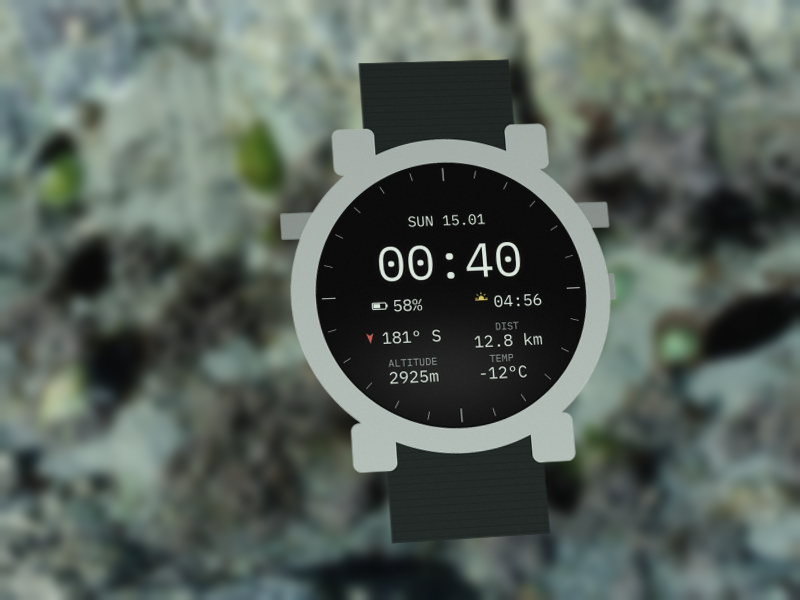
0:40
